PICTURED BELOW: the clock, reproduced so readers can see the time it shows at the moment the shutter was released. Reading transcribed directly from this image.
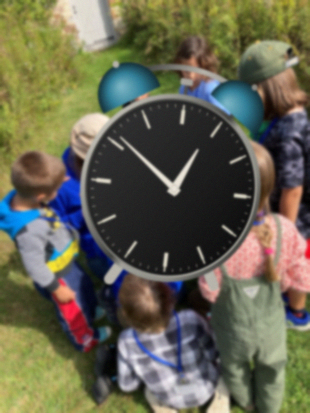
12:51
